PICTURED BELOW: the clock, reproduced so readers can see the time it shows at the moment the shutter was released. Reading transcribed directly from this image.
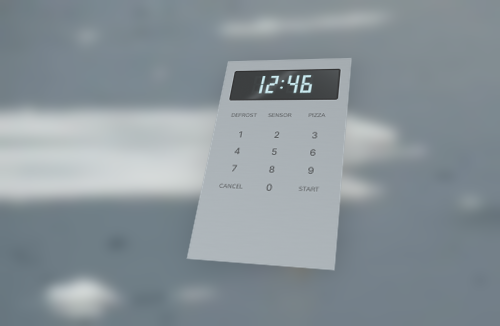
12:46
